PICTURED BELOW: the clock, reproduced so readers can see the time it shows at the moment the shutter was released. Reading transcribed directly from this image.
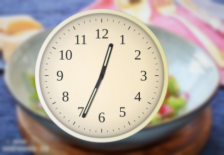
12:34
